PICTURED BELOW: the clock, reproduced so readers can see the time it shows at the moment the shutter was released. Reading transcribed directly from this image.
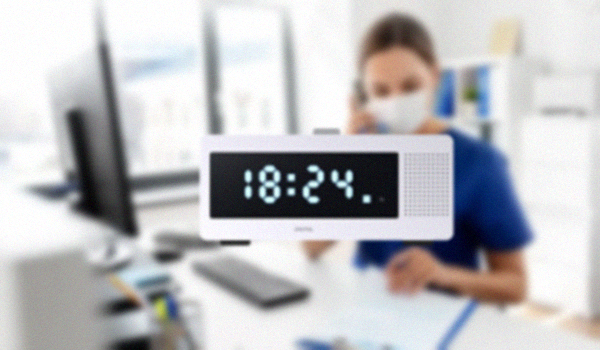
18:24
